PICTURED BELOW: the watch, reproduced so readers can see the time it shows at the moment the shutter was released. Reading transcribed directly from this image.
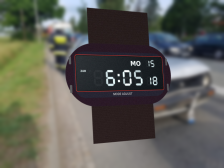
6:05:18
